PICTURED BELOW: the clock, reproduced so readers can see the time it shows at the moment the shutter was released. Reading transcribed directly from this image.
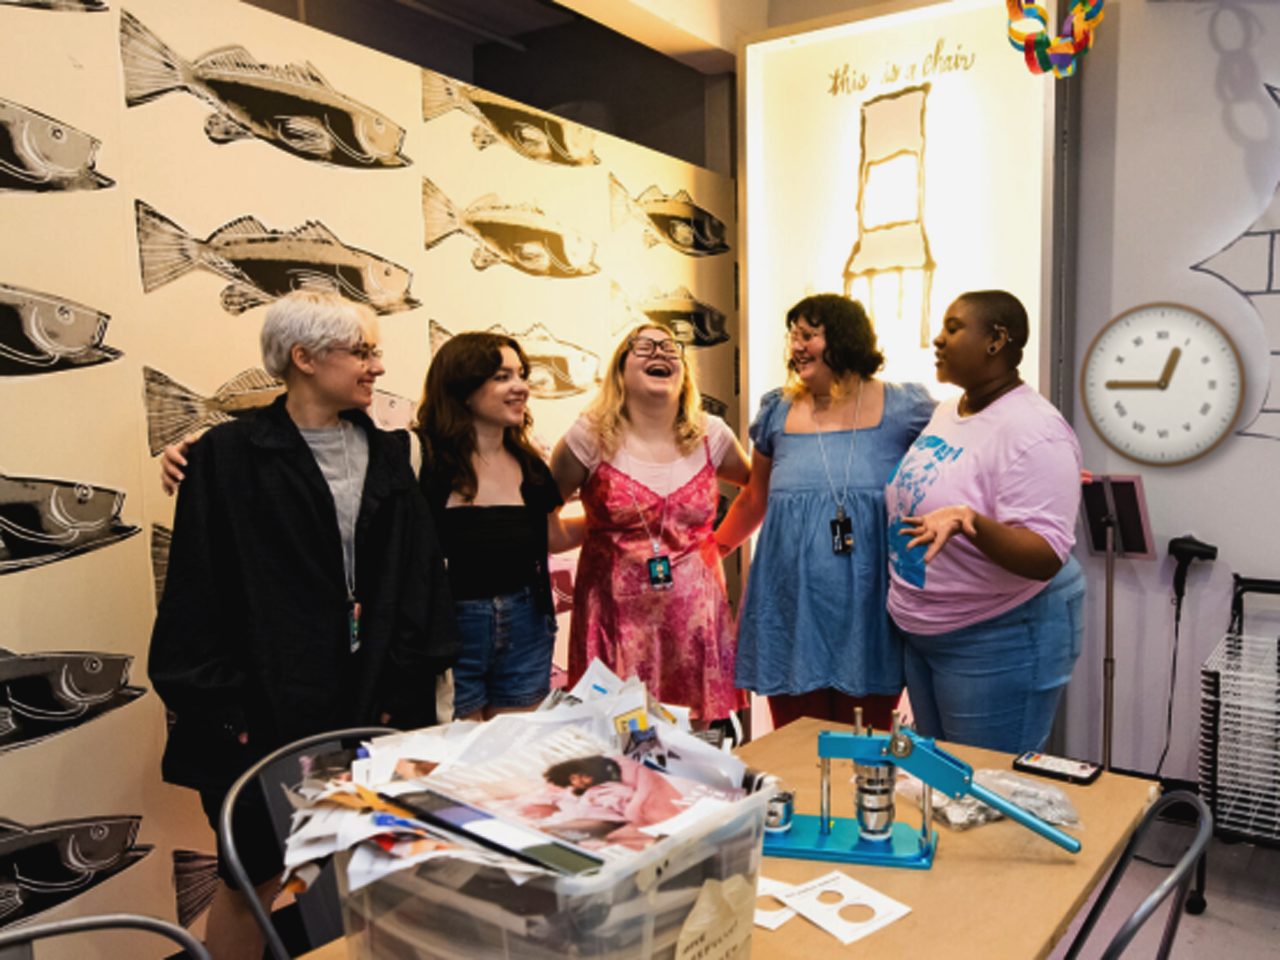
12:45
